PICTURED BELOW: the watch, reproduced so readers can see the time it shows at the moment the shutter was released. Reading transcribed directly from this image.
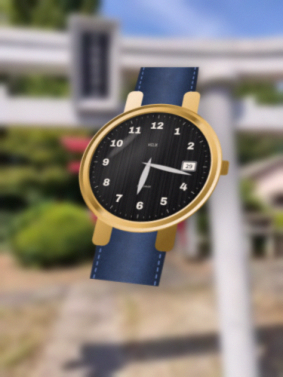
6:17
